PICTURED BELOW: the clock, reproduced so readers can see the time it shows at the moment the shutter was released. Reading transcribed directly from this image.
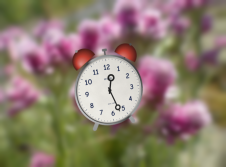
12:27
